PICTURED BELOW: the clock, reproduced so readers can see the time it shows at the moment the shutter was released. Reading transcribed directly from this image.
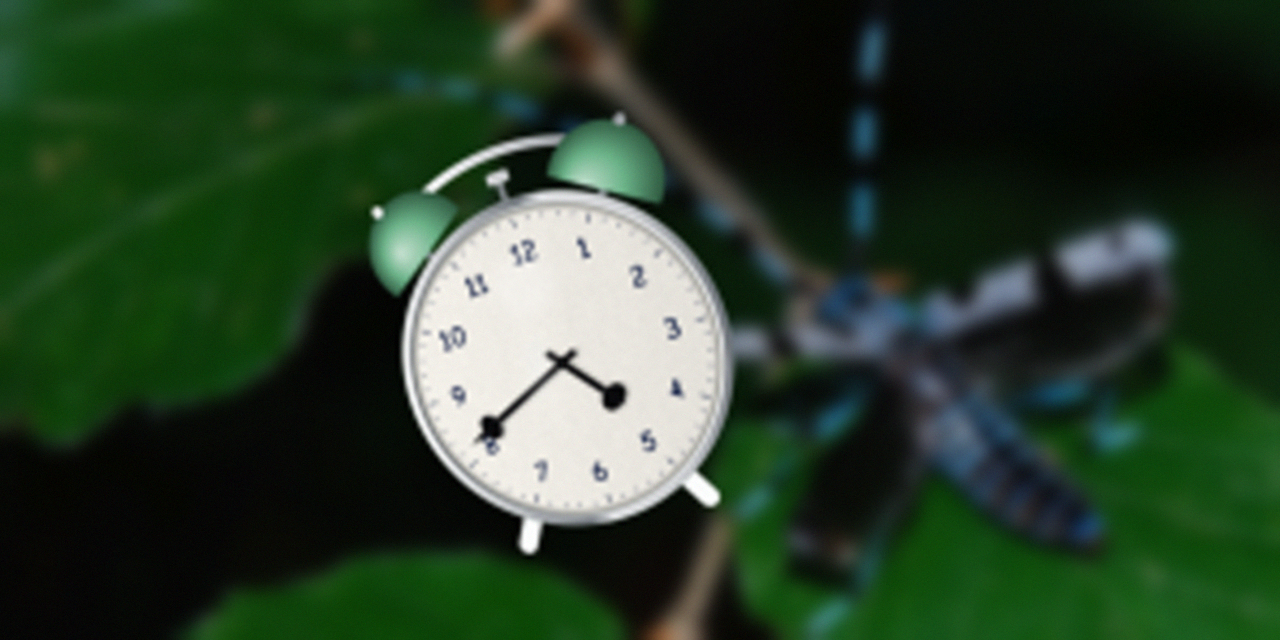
4:41
